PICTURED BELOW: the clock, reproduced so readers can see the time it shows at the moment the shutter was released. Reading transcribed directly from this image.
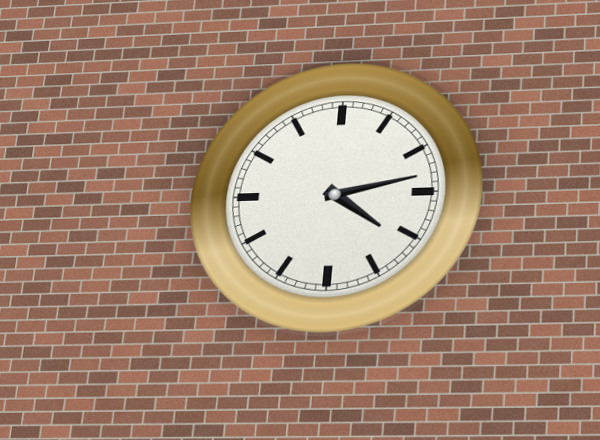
4:13
